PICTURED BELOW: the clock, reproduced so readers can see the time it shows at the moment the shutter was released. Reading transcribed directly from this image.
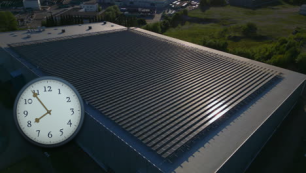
7:54
